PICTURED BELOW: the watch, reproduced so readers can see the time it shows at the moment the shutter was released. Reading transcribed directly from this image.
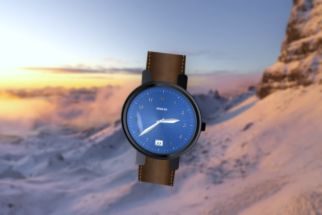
2:38
